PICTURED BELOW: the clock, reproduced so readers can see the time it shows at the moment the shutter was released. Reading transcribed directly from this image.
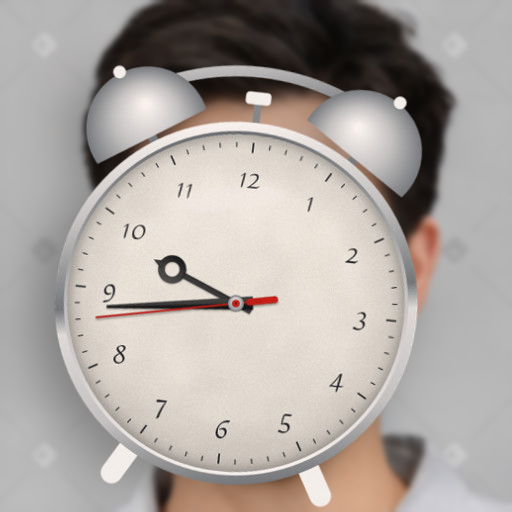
9:43:43
